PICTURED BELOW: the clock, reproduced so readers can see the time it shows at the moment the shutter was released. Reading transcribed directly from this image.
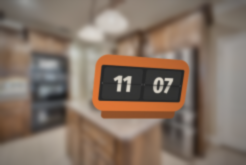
11:07
